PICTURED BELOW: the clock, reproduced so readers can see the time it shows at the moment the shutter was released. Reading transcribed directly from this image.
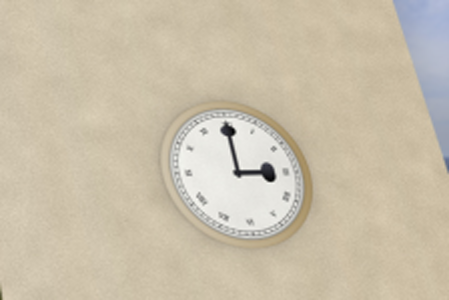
3:00
